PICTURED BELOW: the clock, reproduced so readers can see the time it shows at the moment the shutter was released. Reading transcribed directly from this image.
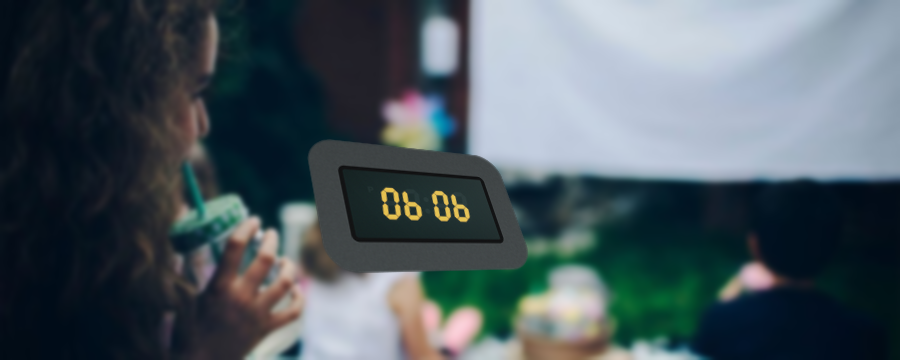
6:06
